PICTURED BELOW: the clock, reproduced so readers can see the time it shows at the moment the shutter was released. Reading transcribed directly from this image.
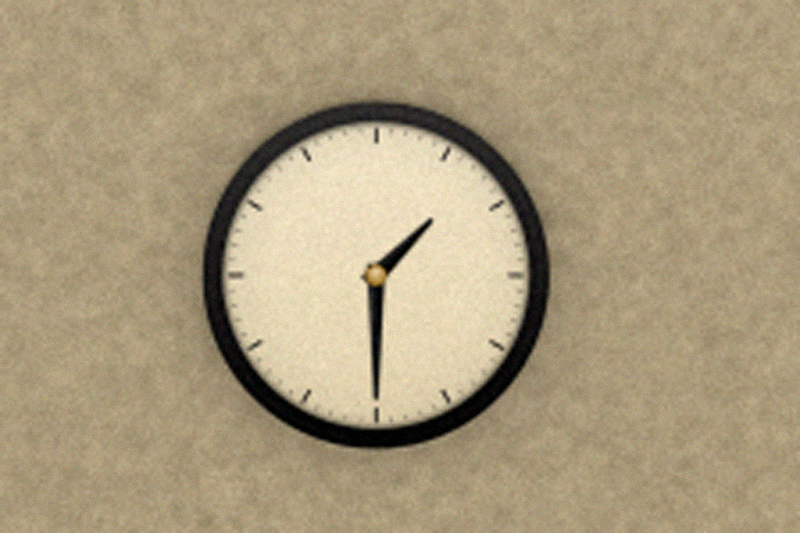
1:30
